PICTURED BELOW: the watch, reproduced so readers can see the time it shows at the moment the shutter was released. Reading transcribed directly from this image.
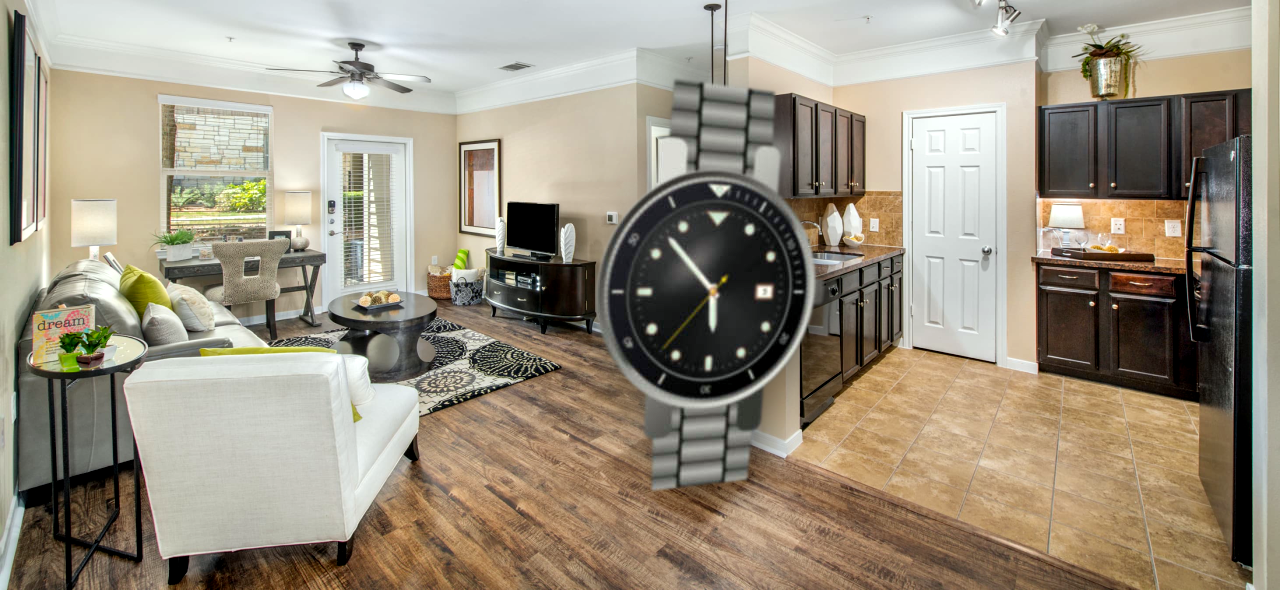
5:52:37
